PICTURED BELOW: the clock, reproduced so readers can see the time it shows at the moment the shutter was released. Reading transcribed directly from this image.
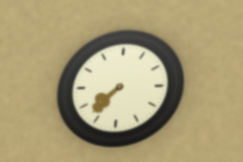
7:37
